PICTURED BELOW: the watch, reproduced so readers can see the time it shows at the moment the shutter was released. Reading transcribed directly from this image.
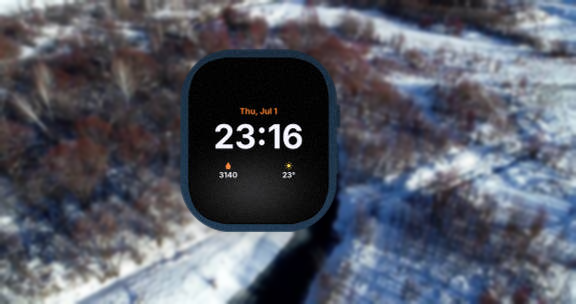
23:16
